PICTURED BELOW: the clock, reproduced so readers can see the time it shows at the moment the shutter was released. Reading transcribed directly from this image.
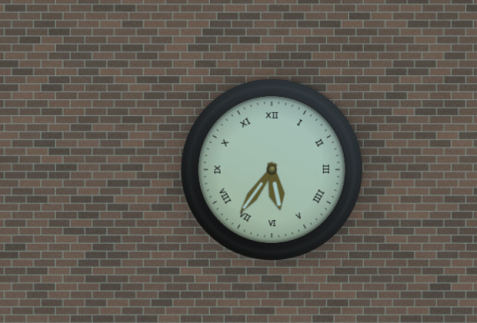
5:36
